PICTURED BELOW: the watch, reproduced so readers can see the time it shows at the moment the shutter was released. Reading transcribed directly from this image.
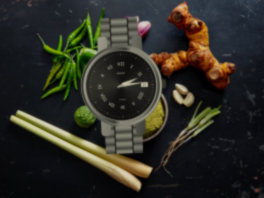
2:14
